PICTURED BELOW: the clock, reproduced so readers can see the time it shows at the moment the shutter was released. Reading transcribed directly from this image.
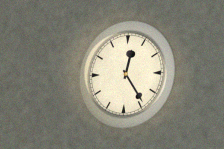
12:24
